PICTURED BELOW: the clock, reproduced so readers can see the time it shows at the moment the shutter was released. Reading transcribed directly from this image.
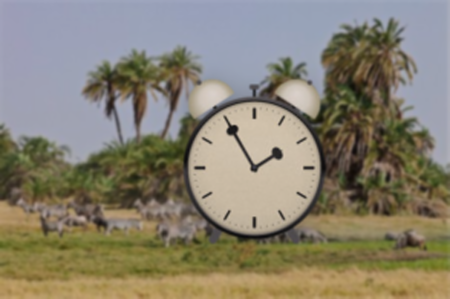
1:55
